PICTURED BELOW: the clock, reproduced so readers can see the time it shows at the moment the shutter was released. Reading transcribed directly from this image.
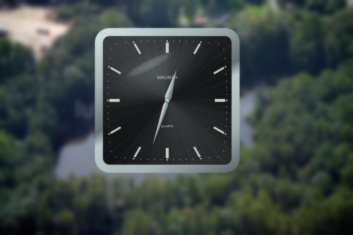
12:33
